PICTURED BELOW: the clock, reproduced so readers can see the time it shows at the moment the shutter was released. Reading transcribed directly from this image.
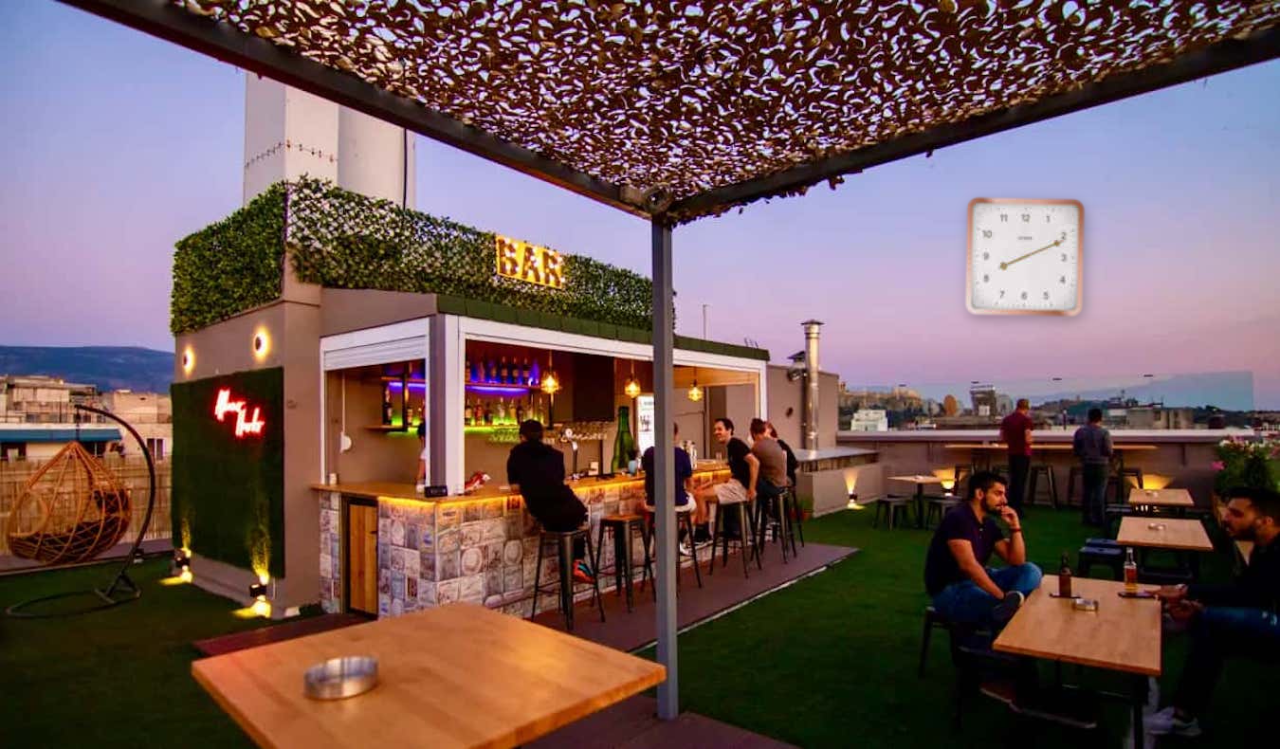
8:11
